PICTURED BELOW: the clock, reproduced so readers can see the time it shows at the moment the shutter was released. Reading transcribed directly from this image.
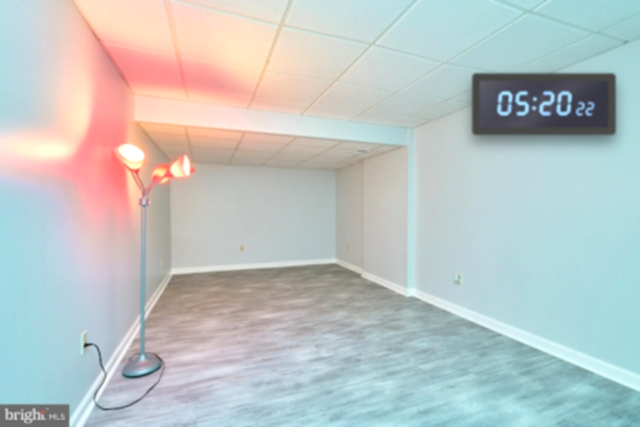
5:20:22
